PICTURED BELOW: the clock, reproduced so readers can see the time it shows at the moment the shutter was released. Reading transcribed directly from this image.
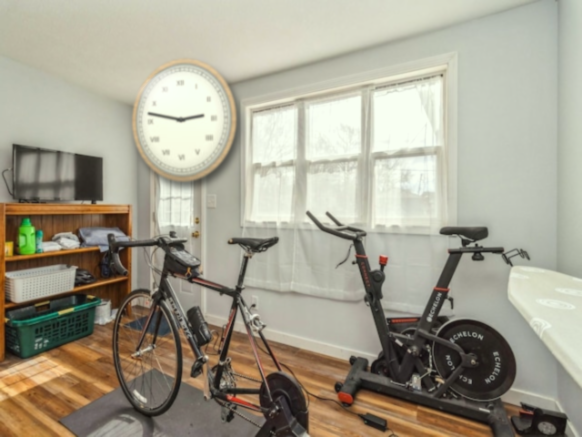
2:47
